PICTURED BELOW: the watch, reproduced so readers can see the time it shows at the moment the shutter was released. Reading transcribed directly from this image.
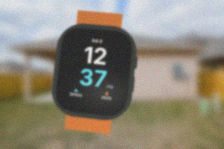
12:37
